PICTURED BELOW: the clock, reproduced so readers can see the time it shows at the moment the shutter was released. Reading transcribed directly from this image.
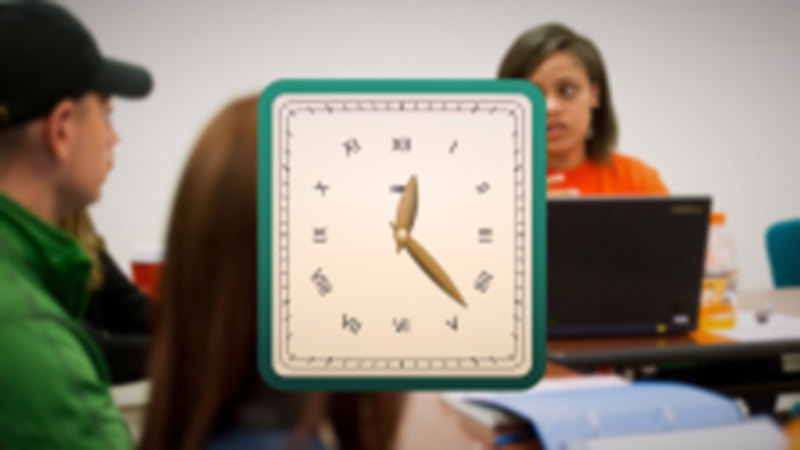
12:23
